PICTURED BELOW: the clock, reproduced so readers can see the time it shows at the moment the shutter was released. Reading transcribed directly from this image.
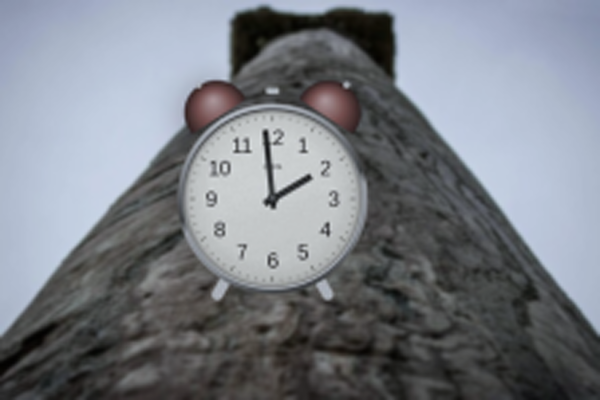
1:59
